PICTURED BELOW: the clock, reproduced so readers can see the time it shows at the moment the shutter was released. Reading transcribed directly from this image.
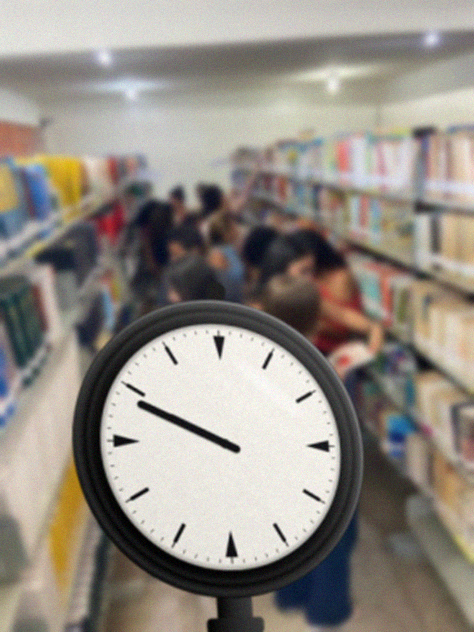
9:49
